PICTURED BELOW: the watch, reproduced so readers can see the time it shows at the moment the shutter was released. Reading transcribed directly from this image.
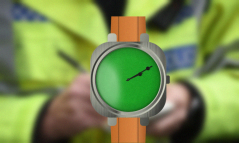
2:10
